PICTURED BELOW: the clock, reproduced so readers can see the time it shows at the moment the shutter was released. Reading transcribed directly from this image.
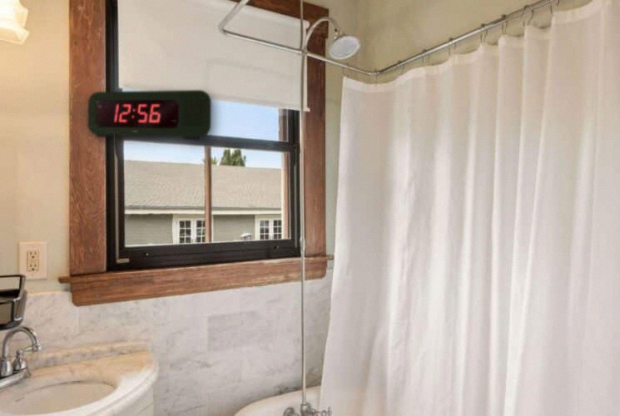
12:56
